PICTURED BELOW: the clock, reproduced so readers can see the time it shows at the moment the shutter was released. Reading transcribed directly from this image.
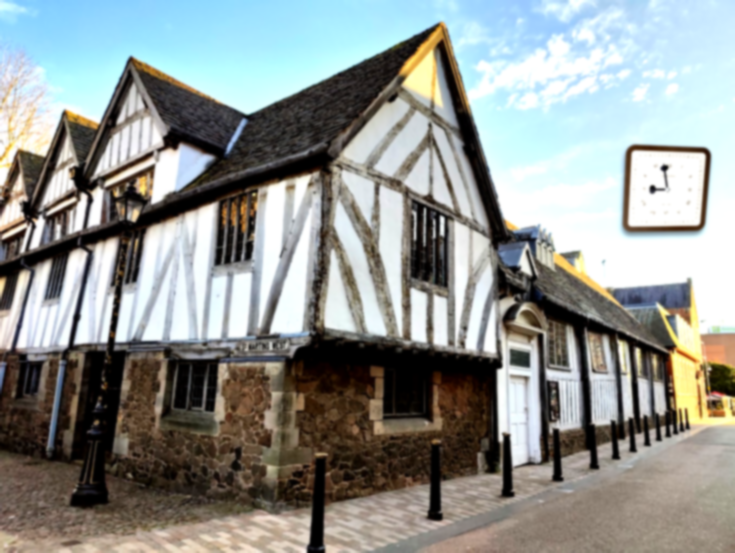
8:58
